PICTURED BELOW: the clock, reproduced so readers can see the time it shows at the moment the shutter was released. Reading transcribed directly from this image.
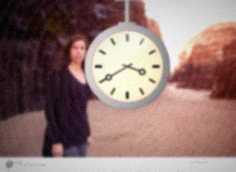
3:40
